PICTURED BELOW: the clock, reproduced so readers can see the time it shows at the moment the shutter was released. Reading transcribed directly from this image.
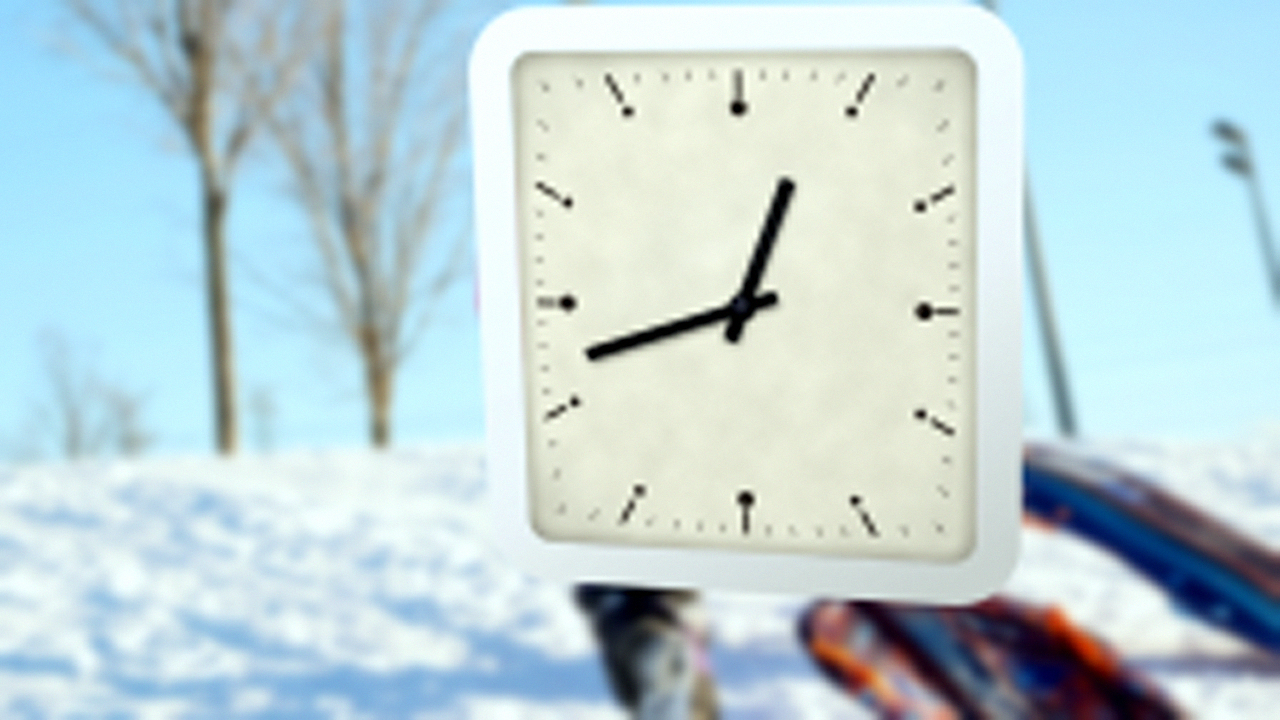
12:42
